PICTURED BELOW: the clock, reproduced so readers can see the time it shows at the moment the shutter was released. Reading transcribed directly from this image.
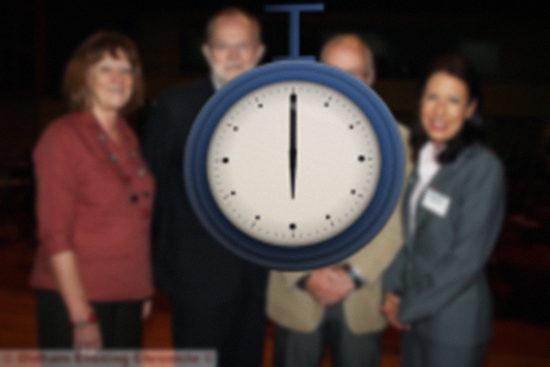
6:00
